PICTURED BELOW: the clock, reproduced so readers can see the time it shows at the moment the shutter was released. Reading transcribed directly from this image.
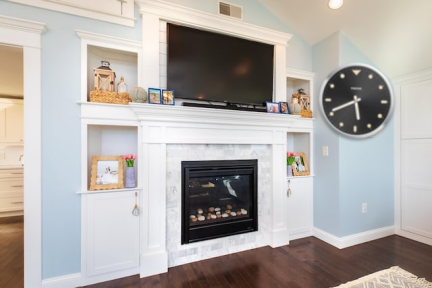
5:41
